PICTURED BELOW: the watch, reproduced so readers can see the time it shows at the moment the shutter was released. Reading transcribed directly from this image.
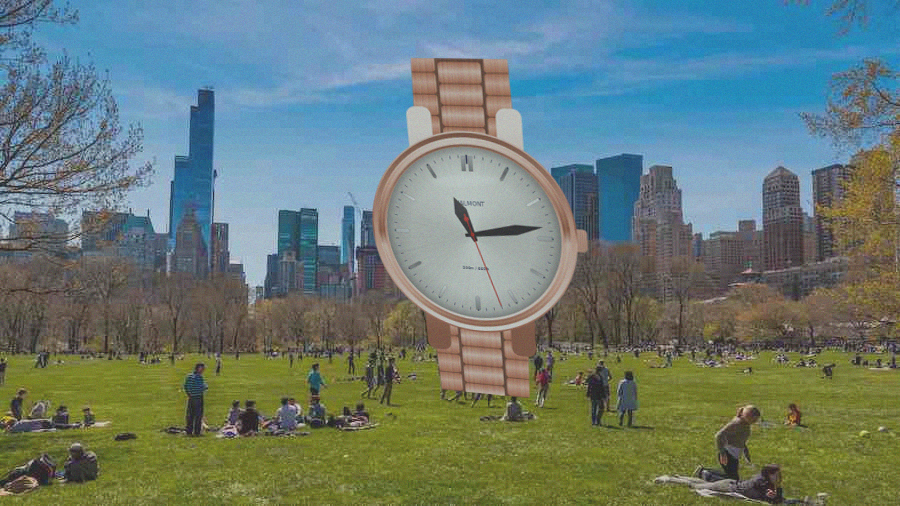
11:13:27
